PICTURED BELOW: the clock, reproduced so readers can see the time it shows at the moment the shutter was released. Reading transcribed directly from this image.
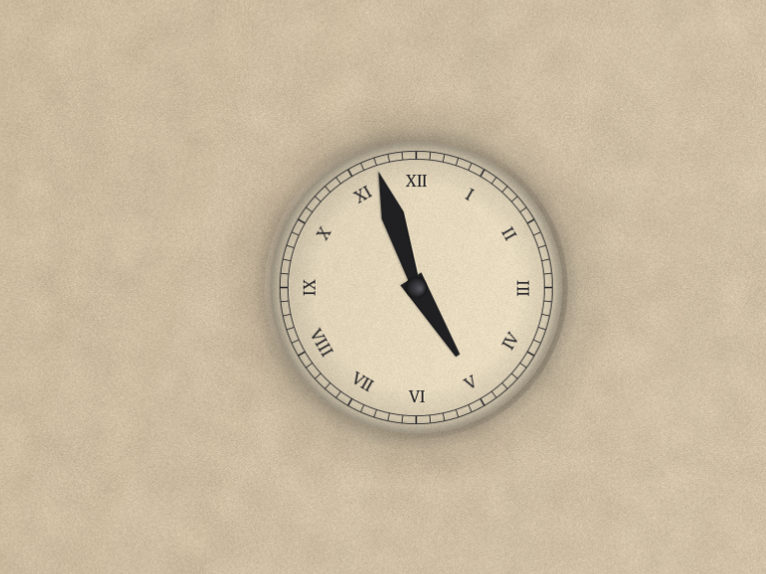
4:57
